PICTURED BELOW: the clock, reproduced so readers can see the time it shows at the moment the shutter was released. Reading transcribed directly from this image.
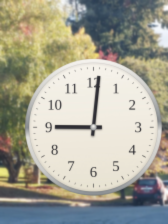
9:01
